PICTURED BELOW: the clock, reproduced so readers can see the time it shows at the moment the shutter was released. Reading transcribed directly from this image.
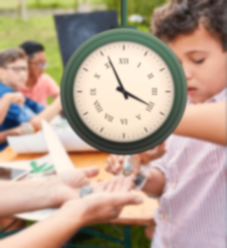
3:56
